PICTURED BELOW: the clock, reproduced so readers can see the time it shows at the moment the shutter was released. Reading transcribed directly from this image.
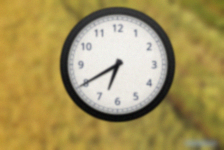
6:40
